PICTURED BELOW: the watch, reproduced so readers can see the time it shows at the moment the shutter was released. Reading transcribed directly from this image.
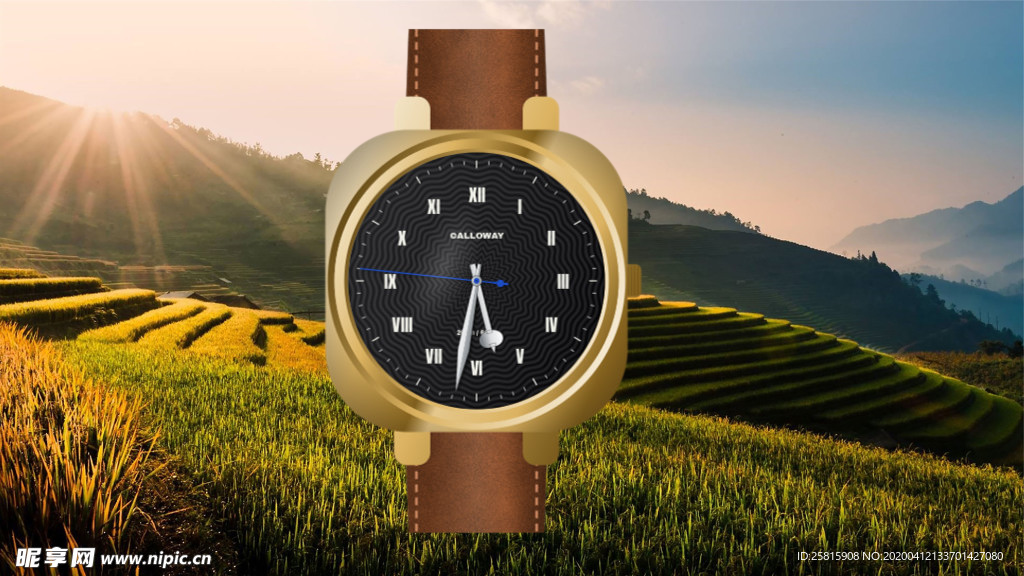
5:31:46
